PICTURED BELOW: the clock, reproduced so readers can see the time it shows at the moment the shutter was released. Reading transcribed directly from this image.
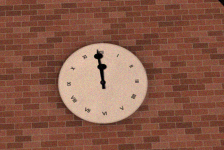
11:59
